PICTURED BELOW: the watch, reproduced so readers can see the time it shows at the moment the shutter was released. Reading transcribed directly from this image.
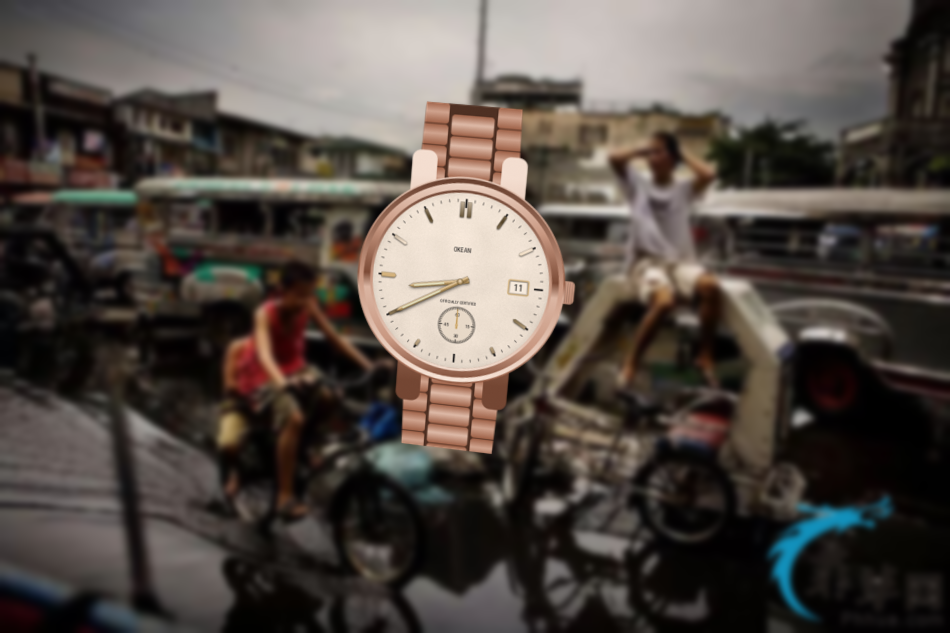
8:40
